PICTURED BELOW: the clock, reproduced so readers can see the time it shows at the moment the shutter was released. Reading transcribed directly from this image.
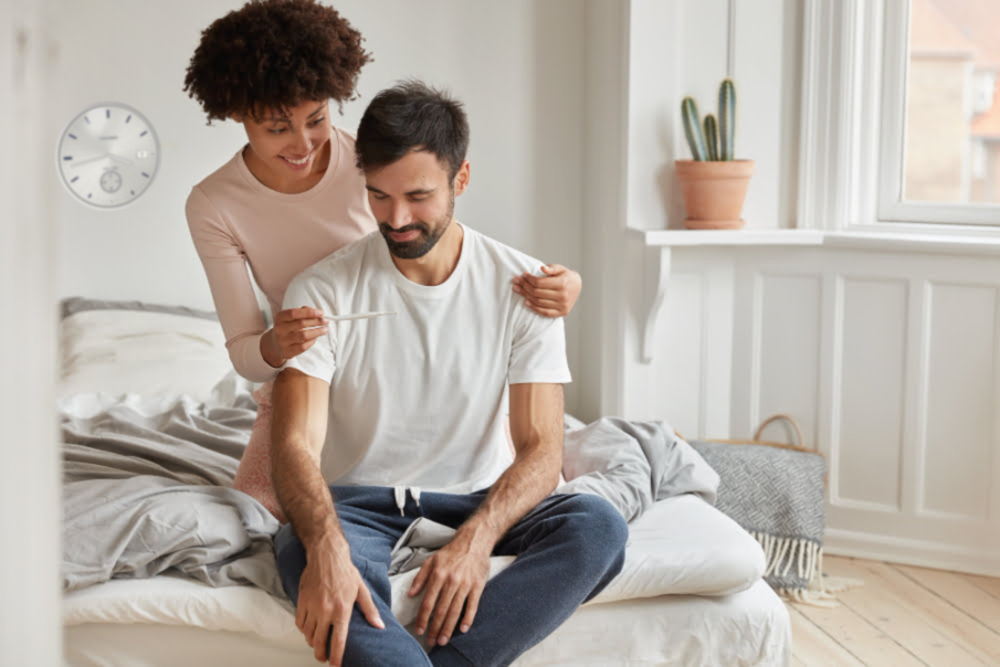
3:43
